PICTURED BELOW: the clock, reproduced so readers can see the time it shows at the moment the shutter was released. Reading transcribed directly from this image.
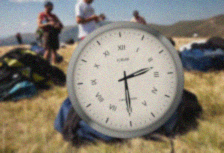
2:30
